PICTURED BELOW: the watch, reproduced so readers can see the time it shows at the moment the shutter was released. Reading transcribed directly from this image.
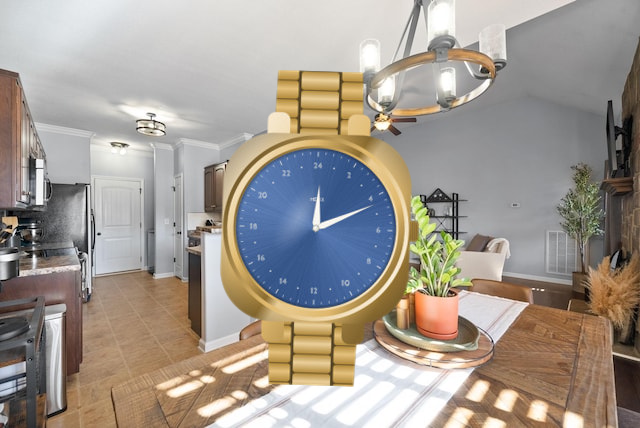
0:11
